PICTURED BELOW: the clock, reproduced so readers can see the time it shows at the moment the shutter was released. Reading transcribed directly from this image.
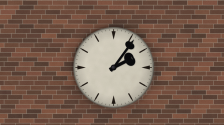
2:06
